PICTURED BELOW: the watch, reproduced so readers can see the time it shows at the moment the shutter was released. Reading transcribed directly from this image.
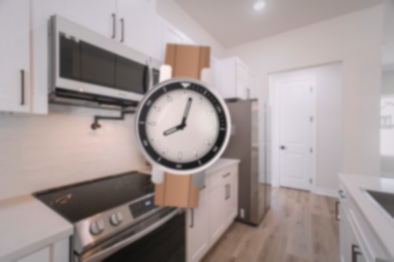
8:02
